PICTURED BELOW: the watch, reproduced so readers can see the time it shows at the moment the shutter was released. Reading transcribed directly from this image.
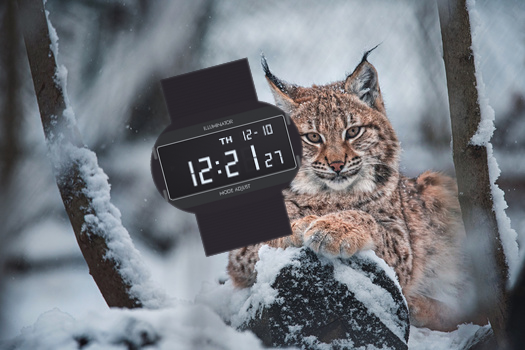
12:21:27
